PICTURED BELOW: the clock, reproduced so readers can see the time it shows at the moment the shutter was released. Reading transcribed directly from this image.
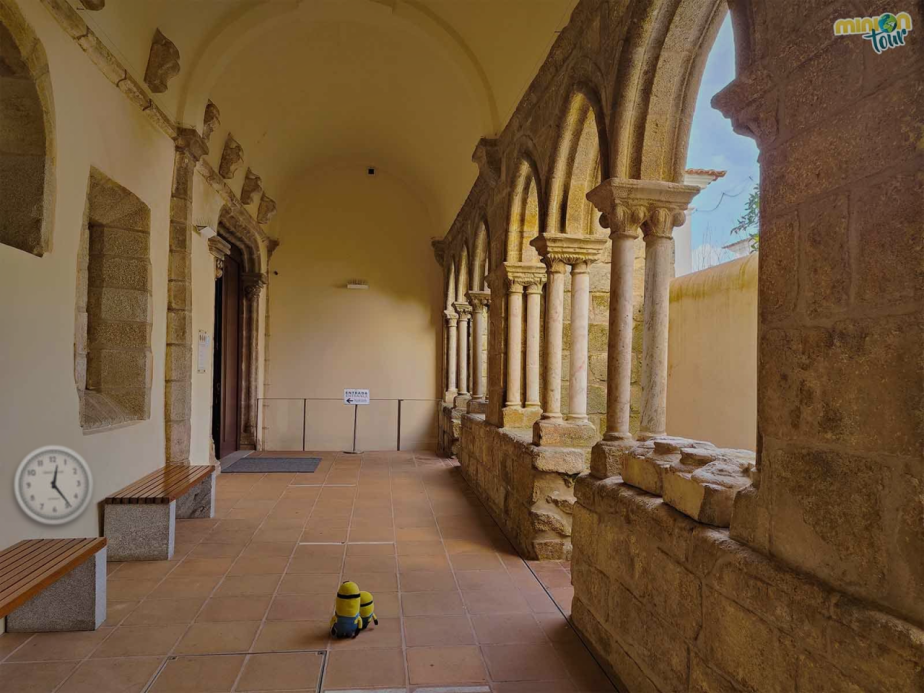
12:24
